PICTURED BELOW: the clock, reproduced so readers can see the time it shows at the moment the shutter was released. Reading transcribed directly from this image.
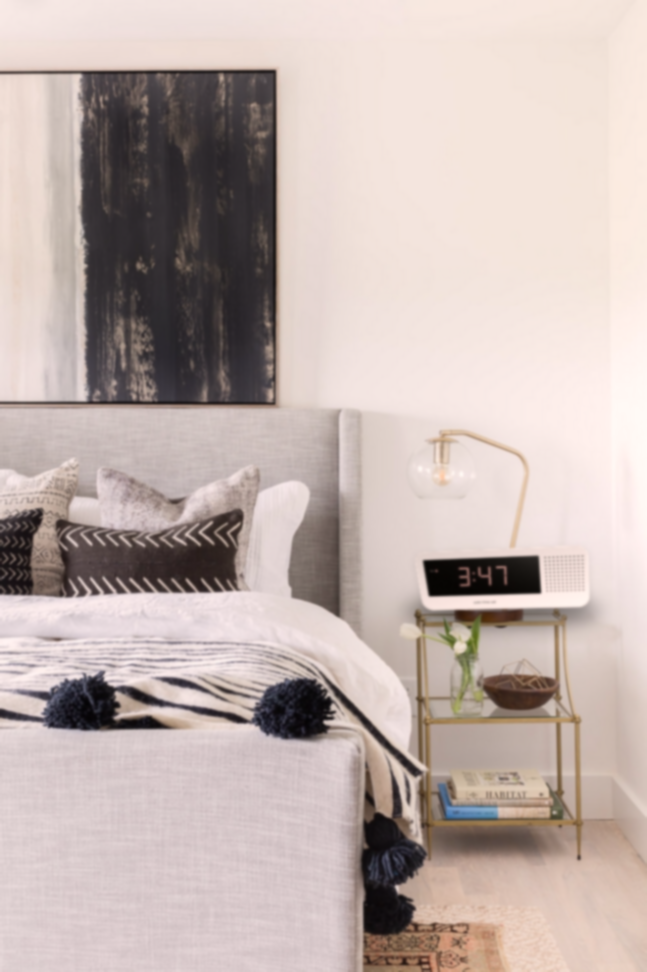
3:47
